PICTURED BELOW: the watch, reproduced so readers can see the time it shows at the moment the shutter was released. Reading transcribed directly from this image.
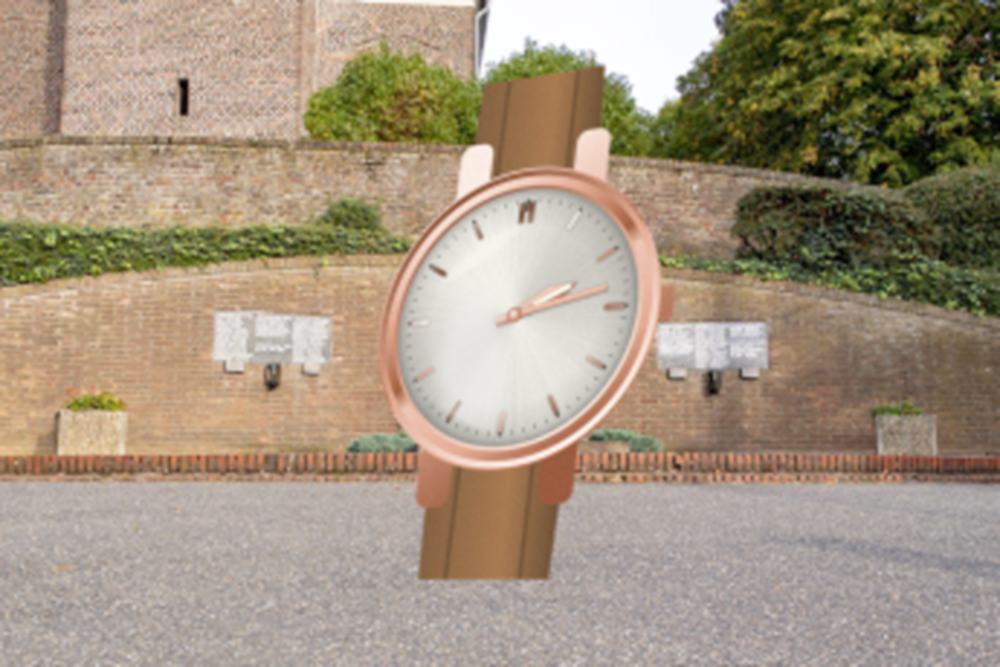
2:13
